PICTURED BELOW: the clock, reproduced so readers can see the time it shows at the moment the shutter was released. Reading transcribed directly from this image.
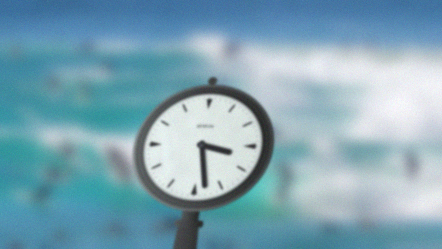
3:28
